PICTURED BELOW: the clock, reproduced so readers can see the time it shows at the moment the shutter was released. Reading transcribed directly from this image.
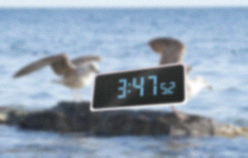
3:47
